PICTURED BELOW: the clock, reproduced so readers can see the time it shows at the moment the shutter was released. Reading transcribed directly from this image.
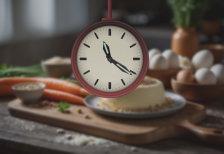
11:21
